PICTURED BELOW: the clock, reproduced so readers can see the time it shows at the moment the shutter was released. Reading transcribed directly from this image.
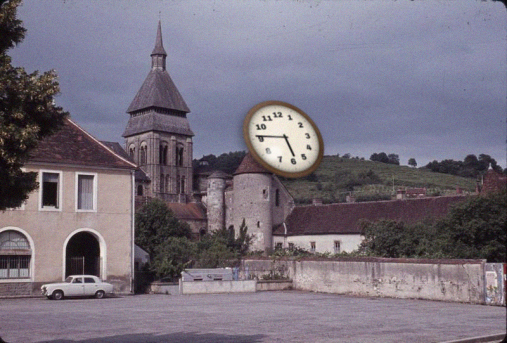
5:46
